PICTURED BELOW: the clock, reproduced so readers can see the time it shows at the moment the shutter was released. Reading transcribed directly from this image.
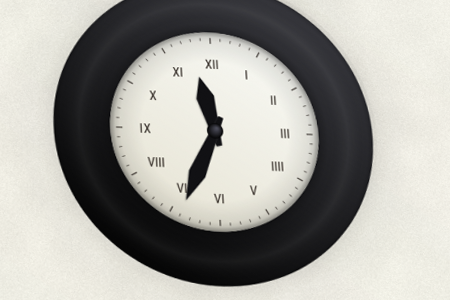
11:34
